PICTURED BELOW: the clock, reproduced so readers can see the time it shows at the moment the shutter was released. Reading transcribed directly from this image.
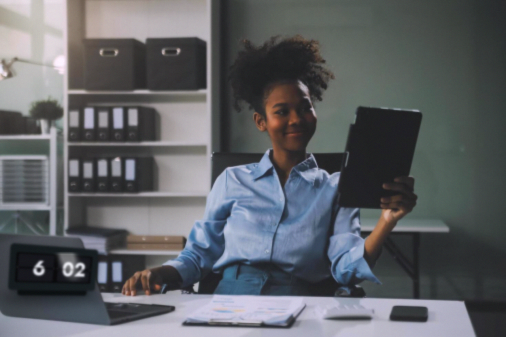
6:02
